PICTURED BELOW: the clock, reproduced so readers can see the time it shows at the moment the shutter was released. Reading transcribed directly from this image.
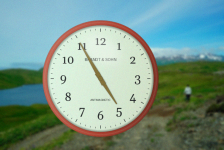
4:55
